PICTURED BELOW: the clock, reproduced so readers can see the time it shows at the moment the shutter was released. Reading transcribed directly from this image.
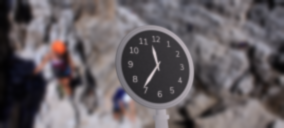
11:36
